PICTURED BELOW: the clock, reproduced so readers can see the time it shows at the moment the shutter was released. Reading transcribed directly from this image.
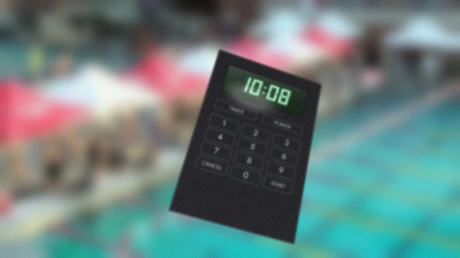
10:08
